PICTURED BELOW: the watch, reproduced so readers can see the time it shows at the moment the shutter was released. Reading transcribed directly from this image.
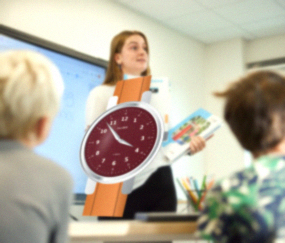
3:53
